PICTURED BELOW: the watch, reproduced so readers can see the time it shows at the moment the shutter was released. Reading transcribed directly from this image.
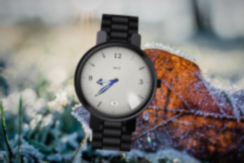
8:38
